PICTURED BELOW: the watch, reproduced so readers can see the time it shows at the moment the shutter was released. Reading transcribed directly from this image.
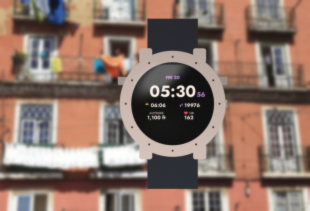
5:30
